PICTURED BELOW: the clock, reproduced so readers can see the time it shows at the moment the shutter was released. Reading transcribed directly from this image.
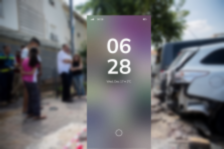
6:28
